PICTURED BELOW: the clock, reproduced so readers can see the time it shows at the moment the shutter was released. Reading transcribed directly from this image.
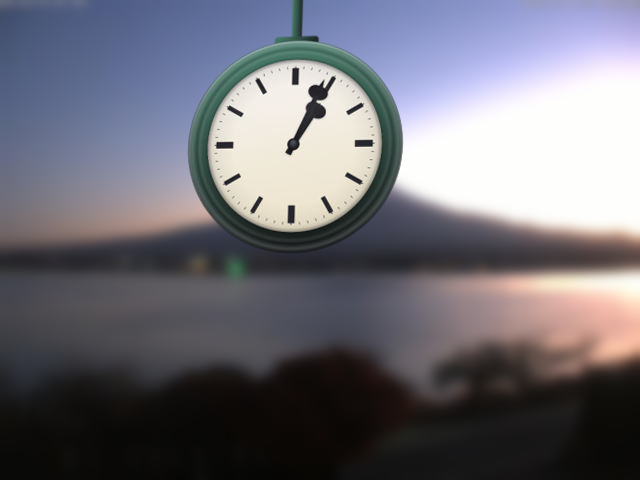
1:04
